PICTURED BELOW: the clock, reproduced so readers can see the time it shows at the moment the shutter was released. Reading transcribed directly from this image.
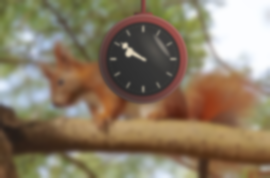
9:51
